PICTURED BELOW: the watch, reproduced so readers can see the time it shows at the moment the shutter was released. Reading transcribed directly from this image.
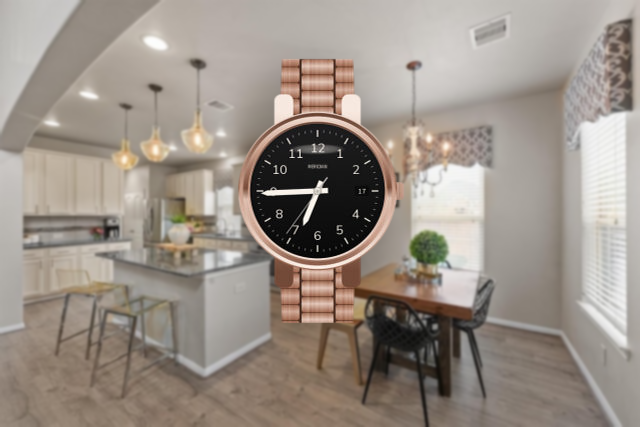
6:44:36
